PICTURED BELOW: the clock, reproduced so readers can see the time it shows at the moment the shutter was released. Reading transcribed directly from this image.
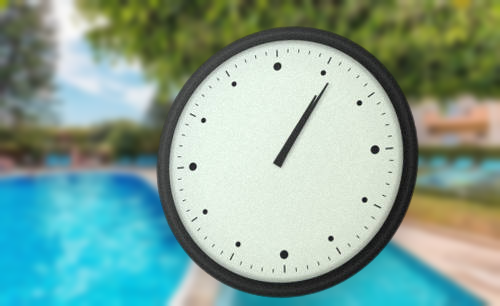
1:06
